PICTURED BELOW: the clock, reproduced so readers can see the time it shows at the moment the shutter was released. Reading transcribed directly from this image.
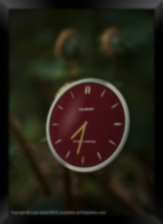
7:32
